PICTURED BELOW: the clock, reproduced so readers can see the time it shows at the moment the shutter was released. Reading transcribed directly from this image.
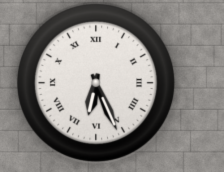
6:26
